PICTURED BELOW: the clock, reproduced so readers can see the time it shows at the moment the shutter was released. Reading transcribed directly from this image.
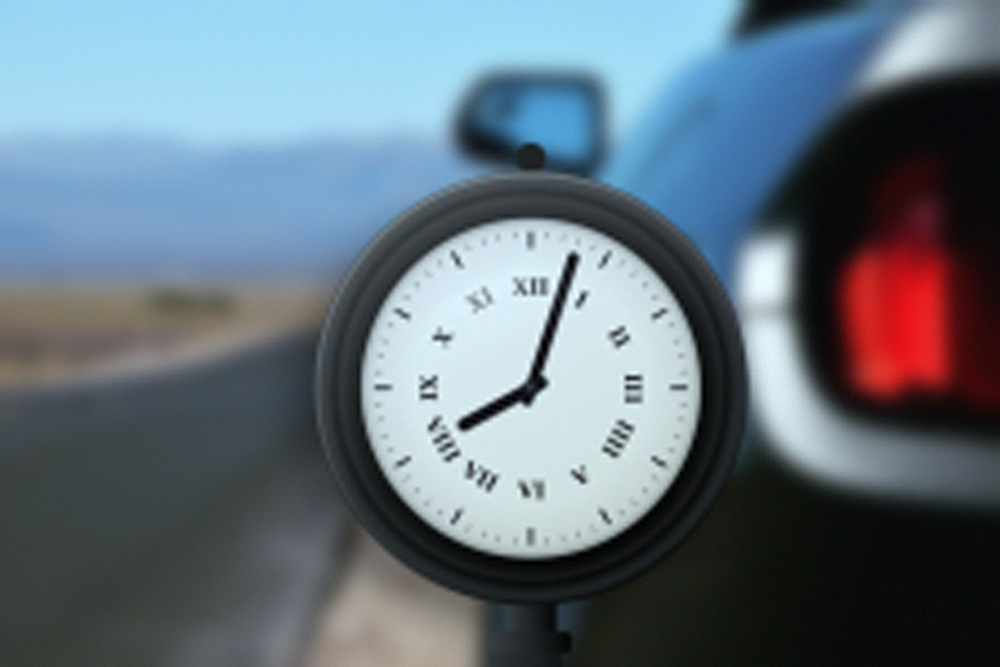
8:03
